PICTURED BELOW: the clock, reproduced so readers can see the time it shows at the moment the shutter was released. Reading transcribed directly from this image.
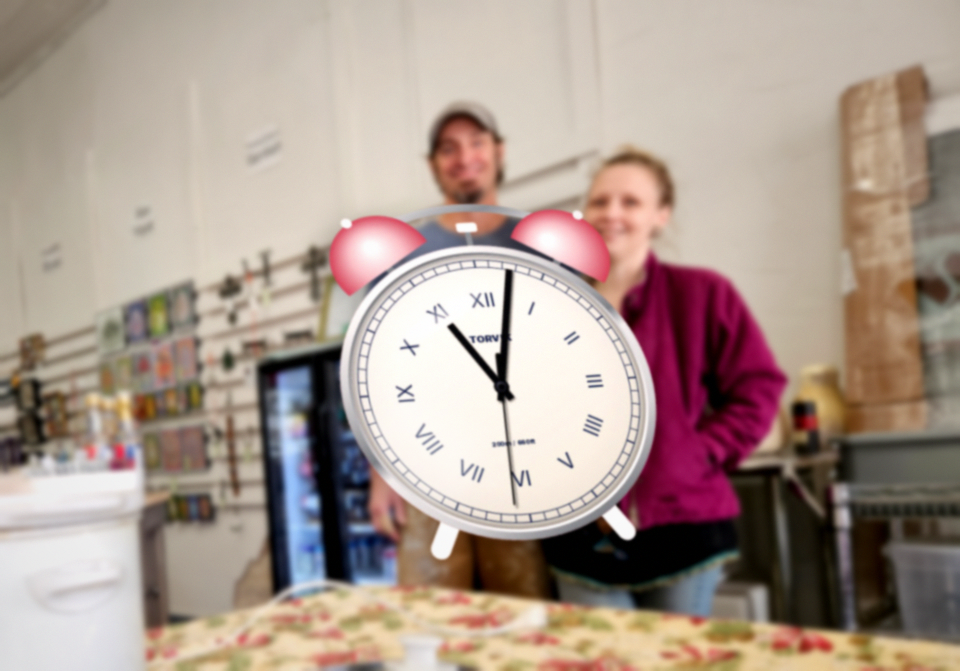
11:02:31
